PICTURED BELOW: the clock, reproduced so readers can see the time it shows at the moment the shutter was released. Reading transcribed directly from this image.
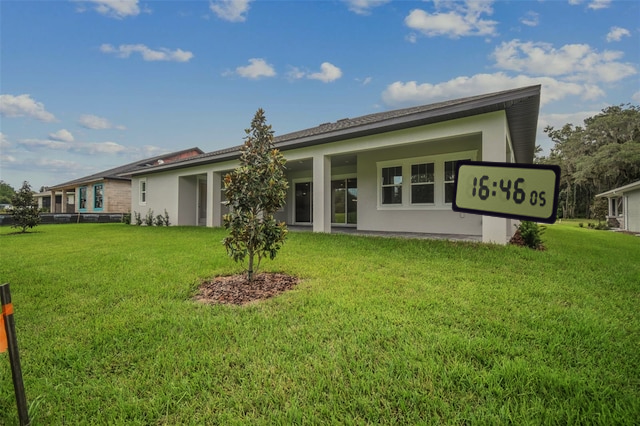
16:46:05
